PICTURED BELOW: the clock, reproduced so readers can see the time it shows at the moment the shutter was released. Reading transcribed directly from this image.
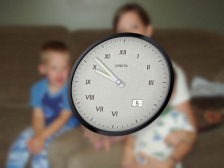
9:52
